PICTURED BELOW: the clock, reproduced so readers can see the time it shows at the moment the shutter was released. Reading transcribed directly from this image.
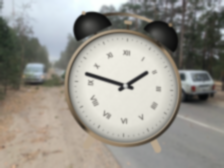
1:47
